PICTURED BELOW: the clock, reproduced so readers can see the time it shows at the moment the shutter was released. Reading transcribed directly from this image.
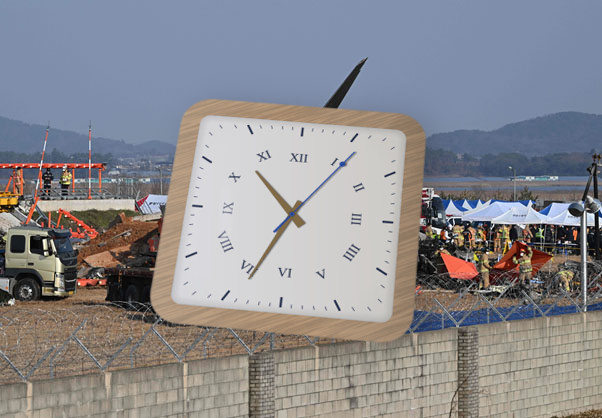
10:34:06
